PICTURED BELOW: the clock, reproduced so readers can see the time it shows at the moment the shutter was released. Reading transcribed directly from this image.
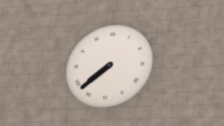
7:38
